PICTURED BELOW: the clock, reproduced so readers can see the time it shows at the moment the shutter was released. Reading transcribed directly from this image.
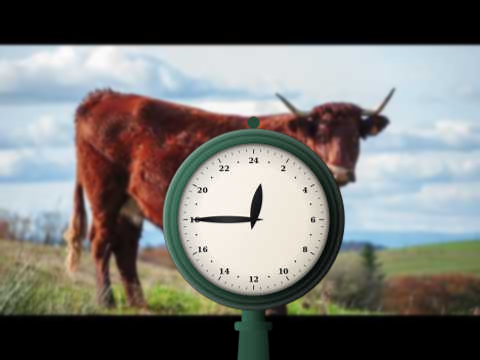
0:45
